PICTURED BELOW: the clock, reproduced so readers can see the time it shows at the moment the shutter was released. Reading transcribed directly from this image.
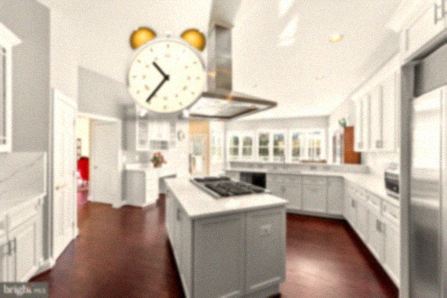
10:36
